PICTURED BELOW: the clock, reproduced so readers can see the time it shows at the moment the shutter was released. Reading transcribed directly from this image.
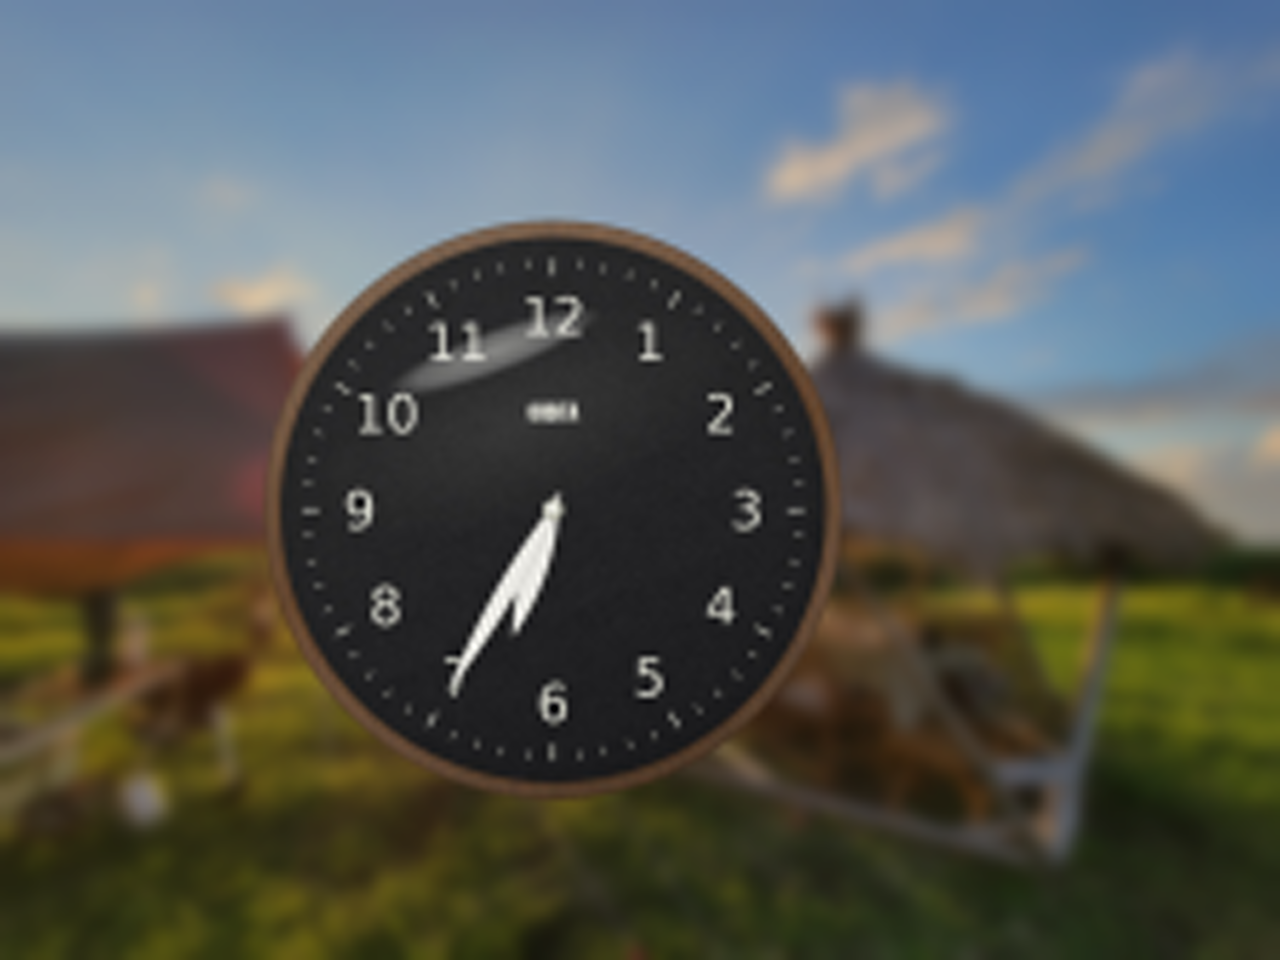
6:35
